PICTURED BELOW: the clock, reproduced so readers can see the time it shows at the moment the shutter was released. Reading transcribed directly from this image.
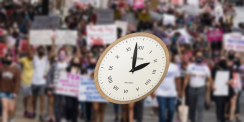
1:58
